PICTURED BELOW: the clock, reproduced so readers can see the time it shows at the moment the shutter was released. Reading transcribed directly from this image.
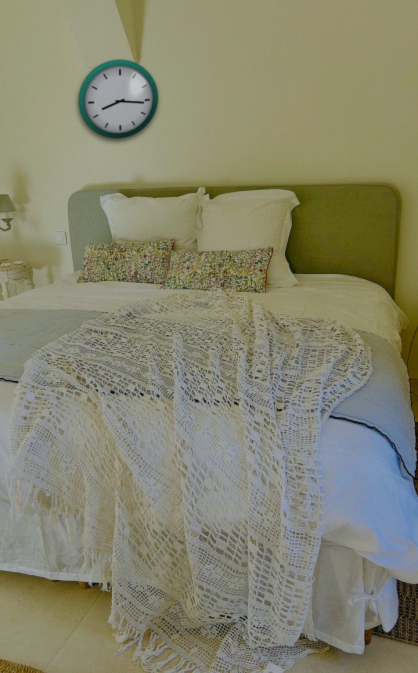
8:16
